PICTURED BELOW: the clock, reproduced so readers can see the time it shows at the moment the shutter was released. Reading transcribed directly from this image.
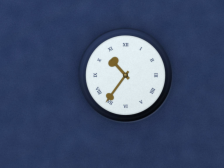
10:36
